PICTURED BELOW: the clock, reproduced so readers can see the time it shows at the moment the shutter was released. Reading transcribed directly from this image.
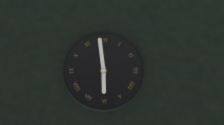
5:59
